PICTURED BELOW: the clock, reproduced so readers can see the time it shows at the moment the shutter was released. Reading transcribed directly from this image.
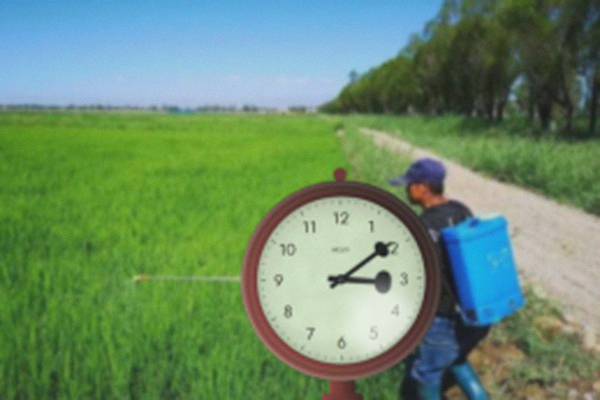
3:09
